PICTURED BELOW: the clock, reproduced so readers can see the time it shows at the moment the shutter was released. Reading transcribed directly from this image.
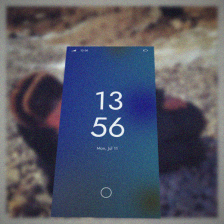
13:56
